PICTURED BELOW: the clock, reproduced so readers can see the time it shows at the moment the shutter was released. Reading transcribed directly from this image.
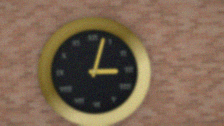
3:03
